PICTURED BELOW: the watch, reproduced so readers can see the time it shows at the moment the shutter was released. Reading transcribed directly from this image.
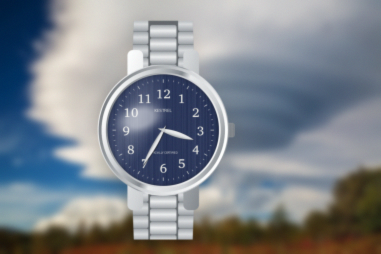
3:35
